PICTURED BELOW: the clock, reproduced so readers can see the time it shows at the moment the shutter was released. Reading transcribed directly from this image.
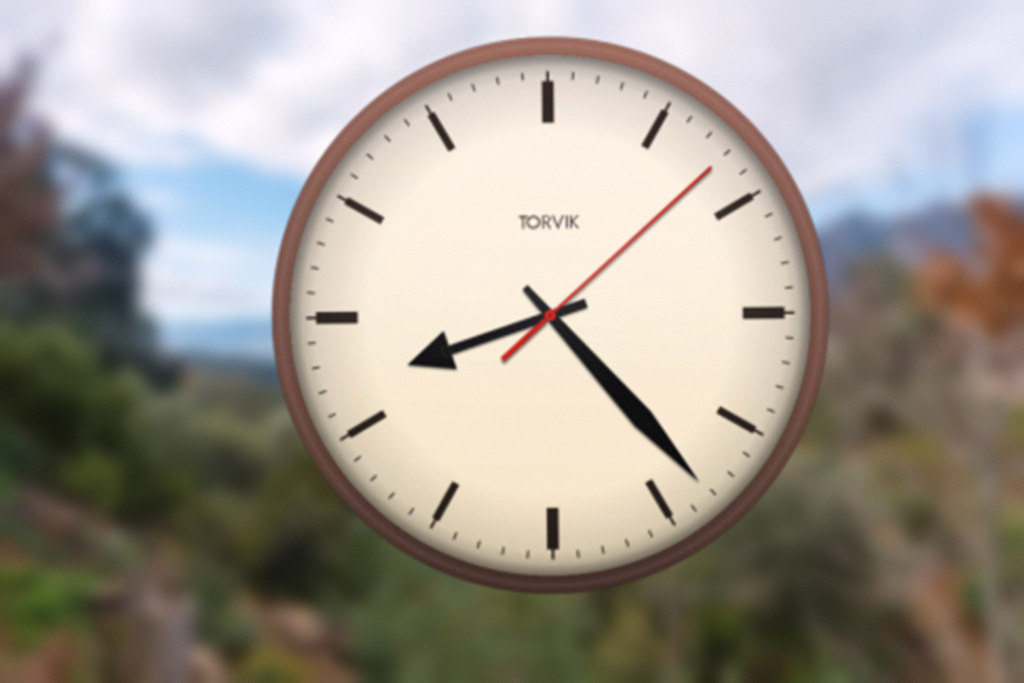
8:23:08
